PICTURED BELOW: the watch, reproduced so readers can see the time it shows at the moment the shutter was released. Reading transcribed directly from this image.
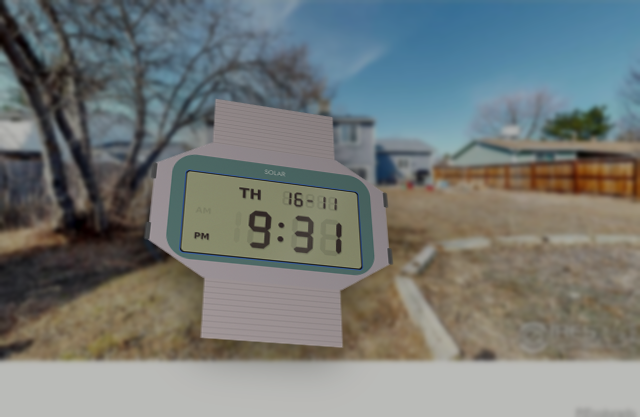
9:31
